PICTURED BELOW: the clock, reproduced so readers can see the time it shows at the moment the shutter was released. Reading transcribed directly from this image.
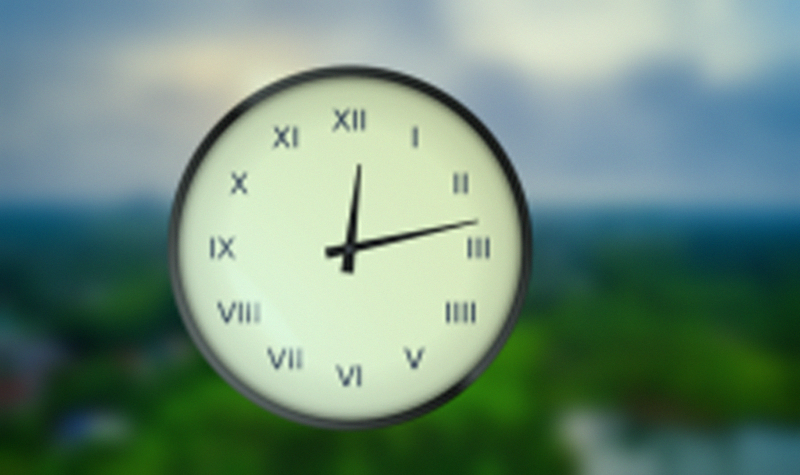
12:13
